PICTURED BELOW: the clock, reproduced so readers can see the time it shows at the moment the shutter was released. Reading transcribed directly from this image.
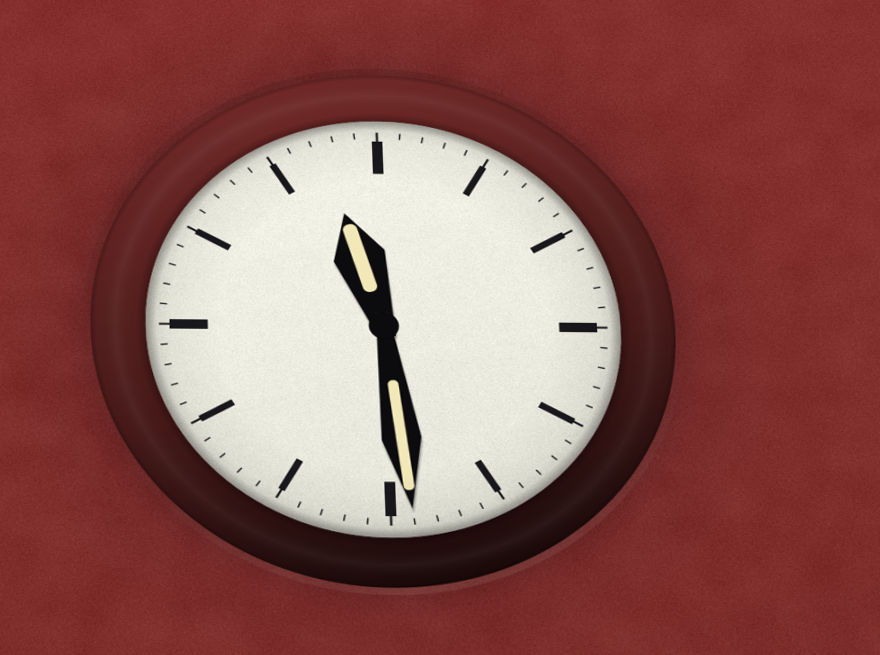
11:29
